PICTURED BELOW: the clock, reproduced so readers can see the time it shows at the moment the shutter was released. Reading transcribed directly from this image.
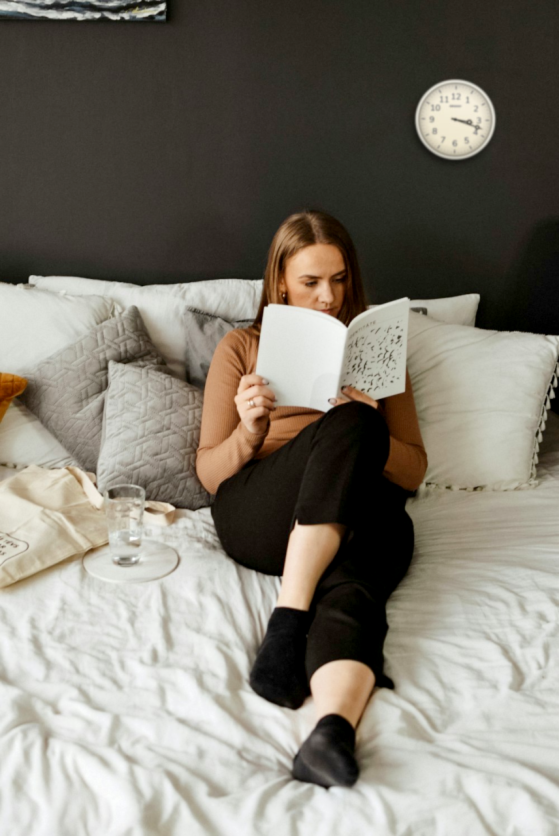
3:18
